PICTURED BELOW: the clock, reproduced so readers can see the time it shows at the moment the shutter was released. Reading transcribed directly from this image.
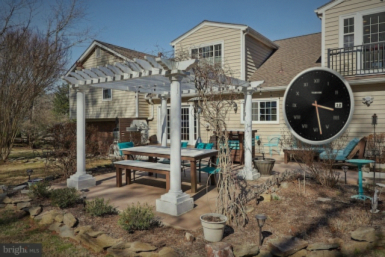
3:28
